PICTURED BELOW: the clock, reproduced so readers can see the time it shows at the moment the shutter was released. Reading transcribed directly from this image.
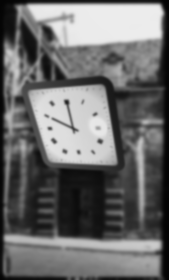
10:00
